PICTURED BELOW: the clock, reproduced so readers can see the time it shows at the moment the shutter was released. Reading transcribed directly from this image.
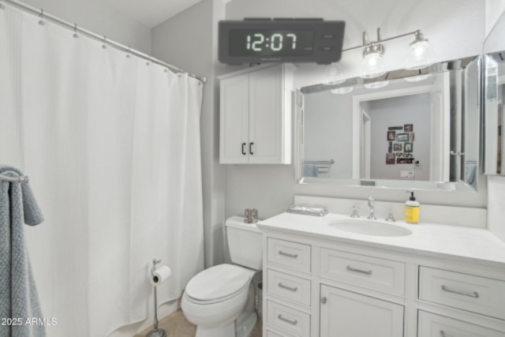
12:07
